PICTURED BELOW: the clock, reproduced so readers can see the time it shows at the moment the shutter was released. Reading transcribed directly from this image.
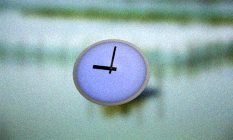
9:00
